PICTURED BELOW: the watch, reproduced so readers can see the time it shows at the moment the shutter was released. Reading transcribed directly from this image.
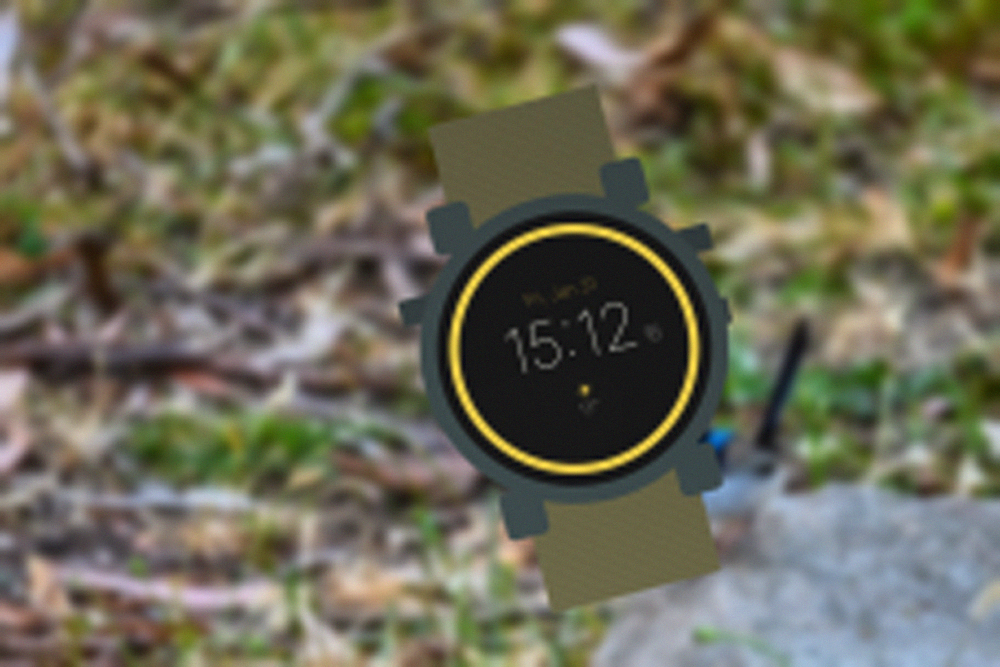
15:12
